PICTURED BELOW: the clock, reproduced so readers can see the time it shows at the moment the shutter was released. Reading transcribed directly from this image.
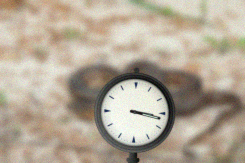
3:17
